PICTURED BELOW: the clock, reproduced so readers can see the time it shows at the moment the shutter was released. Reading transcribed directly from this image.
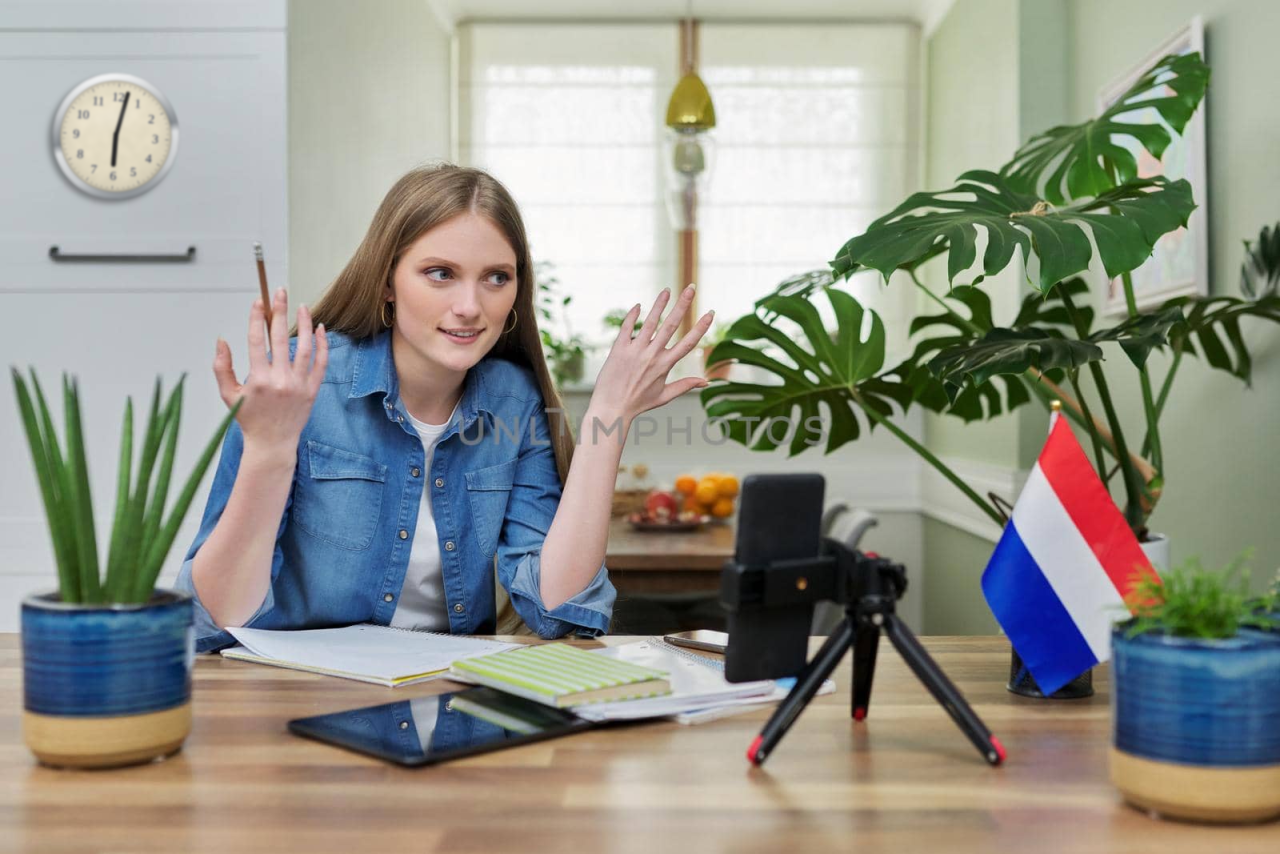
6:02
